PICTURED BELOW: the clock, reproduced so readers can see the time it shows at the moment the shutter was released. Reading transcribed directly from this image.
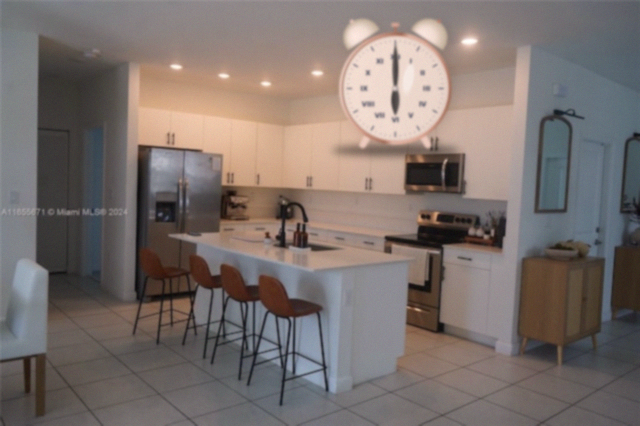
6:00
